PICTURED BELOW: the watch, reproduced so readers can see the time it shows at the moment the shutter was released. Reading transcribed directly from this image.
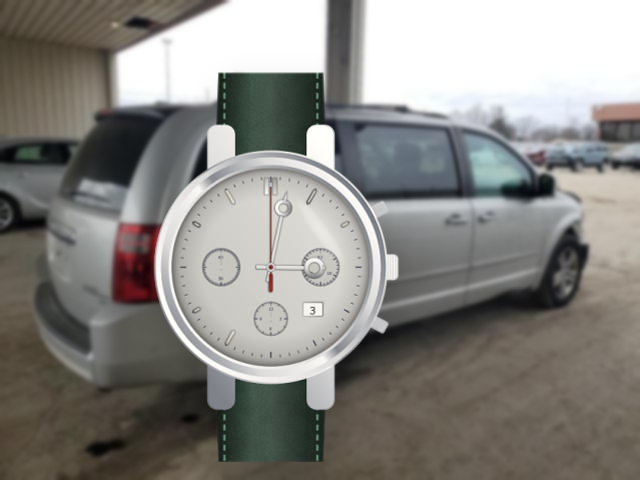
3:02
